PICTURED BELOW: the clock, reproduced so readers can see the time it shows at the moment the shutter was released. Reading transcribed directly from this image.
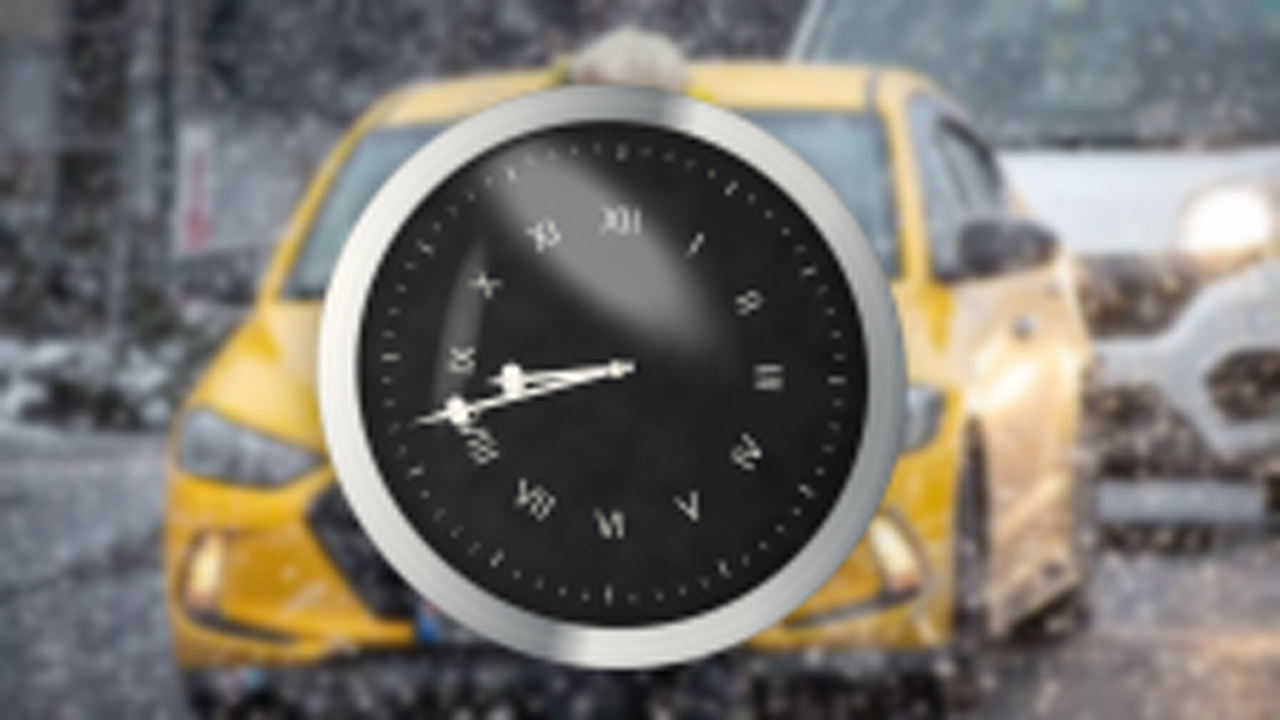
8:42
